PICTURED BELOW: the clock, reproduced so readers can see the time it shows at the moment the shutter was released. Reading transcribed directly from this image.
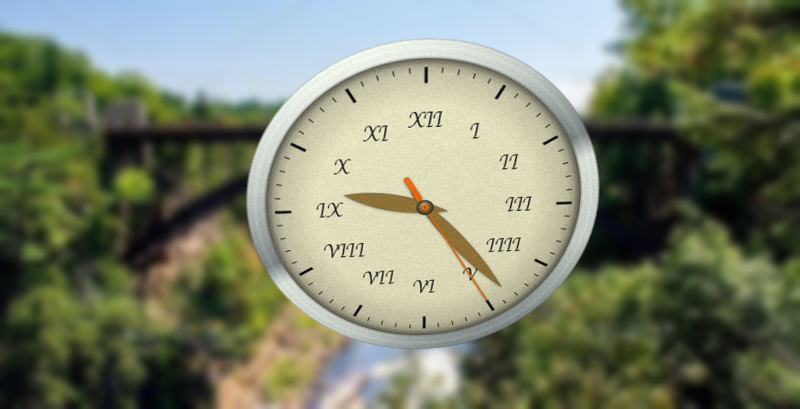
9:23:25
